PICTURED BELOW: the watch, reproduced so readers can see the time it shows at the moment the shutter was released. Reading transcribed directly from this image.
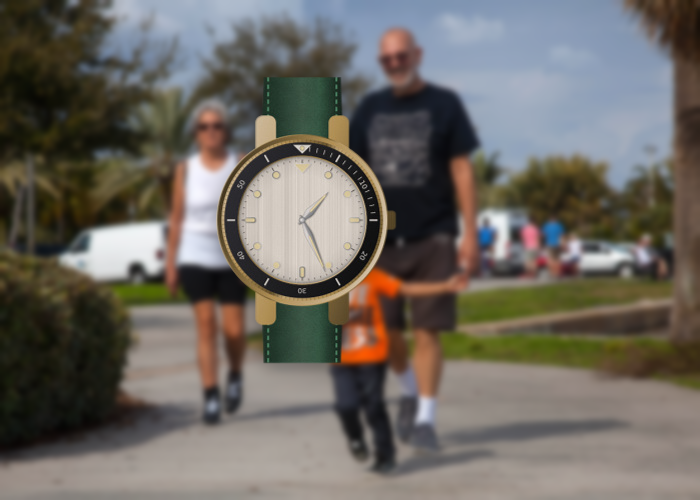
1:26
